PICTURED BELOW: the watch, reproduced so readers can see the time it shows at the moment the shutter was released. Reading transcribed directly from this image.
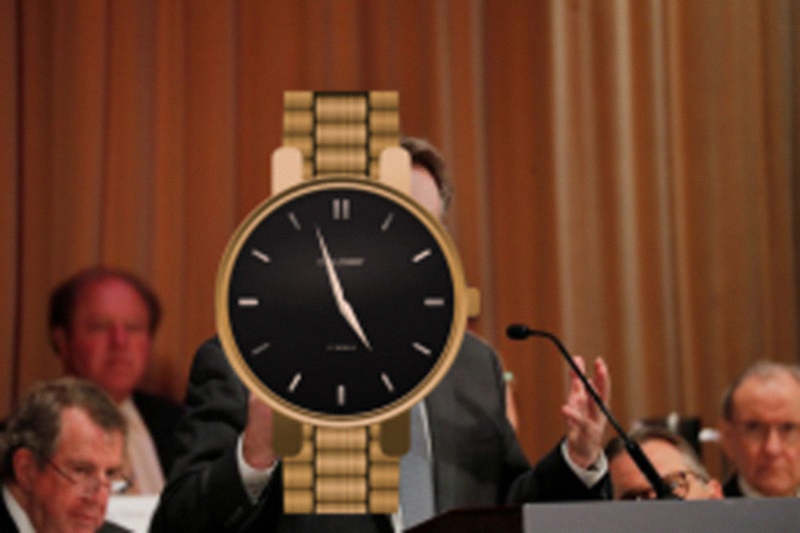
4:57
